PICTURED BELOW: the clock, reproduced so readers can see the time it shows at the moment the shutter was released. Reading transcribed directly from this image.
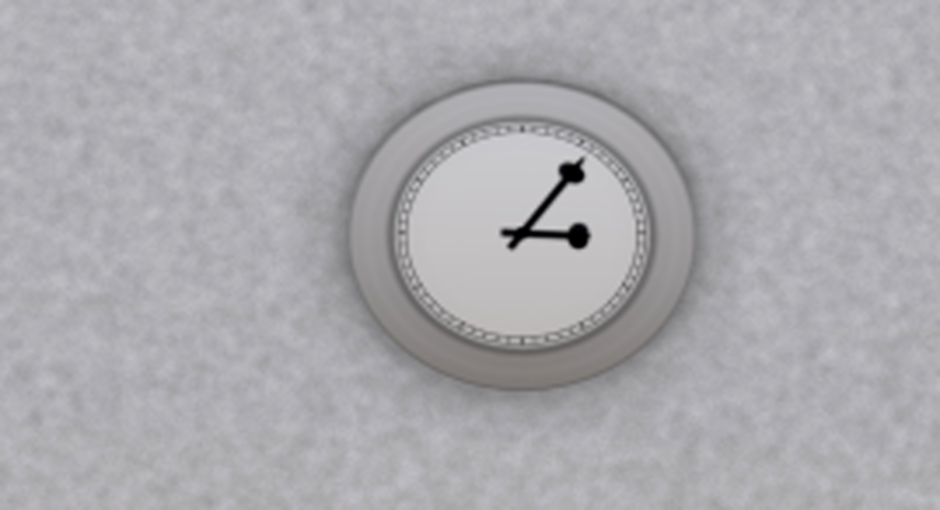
3:06
